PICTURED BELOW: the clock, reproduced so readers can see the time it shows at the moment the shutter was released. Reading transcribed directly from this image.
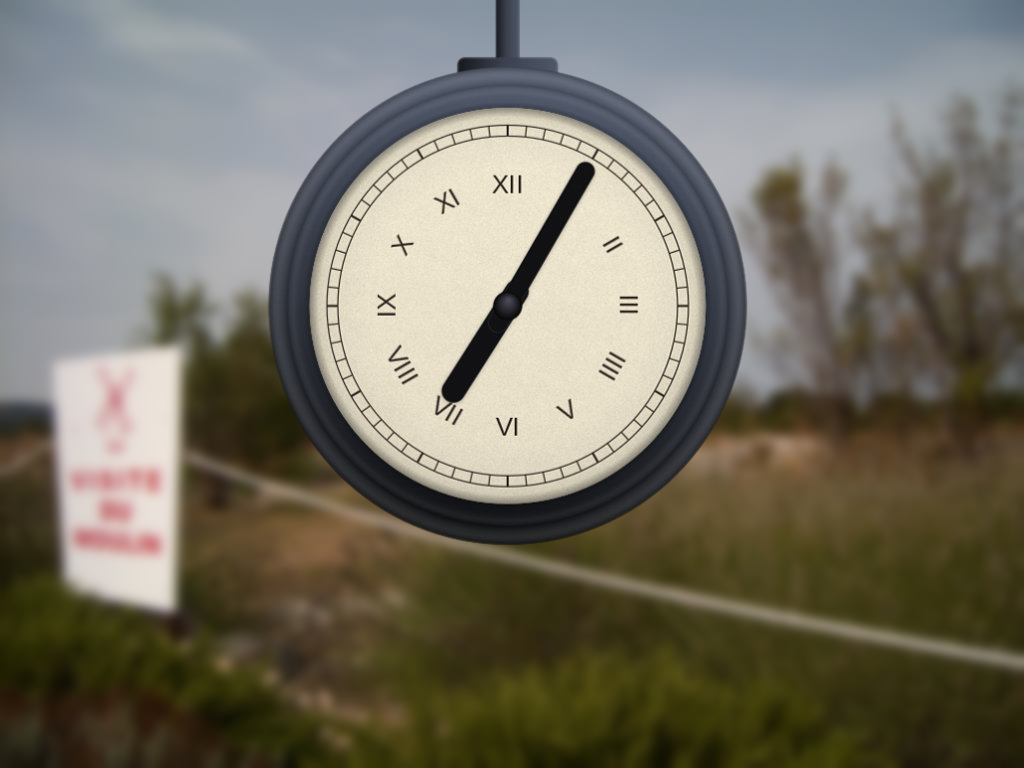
7:05
